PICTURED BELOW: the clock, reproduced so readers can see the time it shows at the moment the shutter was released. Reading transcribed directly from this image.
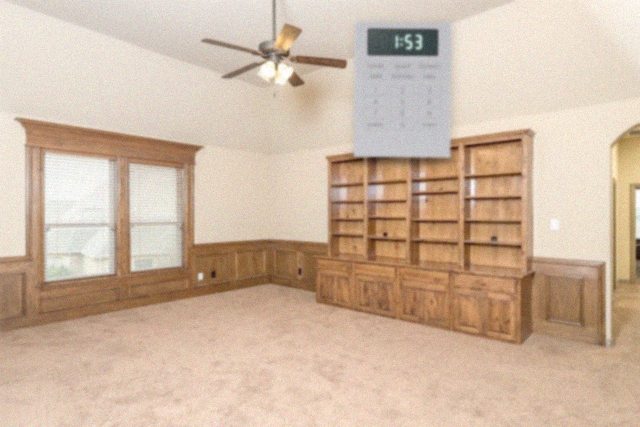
1:53
